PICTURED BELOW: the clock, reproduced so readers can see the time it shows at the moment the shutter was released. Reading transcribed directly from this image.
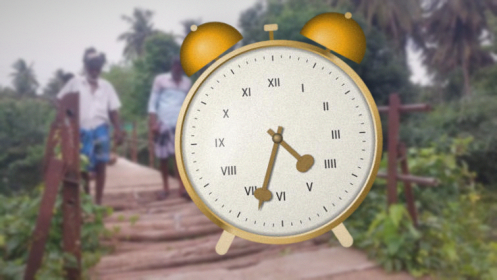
4:33
